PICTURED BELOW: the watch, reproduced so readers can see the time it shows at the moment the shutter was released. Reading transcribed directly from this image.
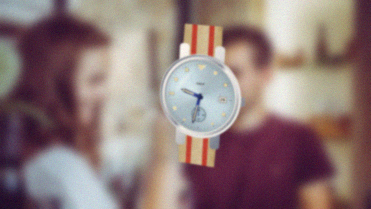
9:32
